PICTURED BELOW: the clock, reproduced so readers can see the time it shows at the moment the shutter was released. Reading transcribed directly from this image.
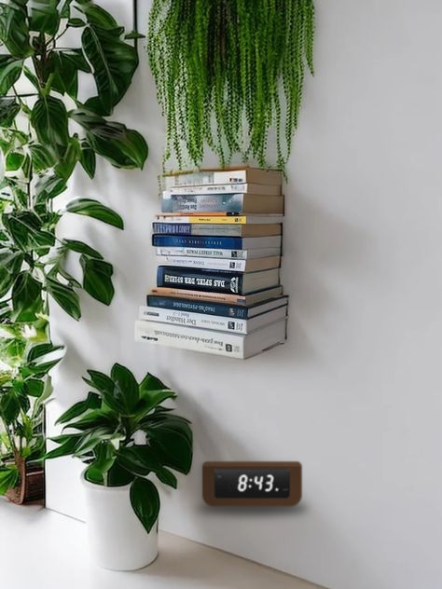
8:43
